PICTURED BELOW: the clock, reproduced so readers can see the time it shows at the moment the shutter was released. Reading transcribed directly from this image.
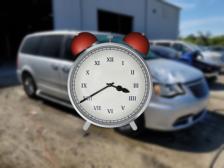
3:40
